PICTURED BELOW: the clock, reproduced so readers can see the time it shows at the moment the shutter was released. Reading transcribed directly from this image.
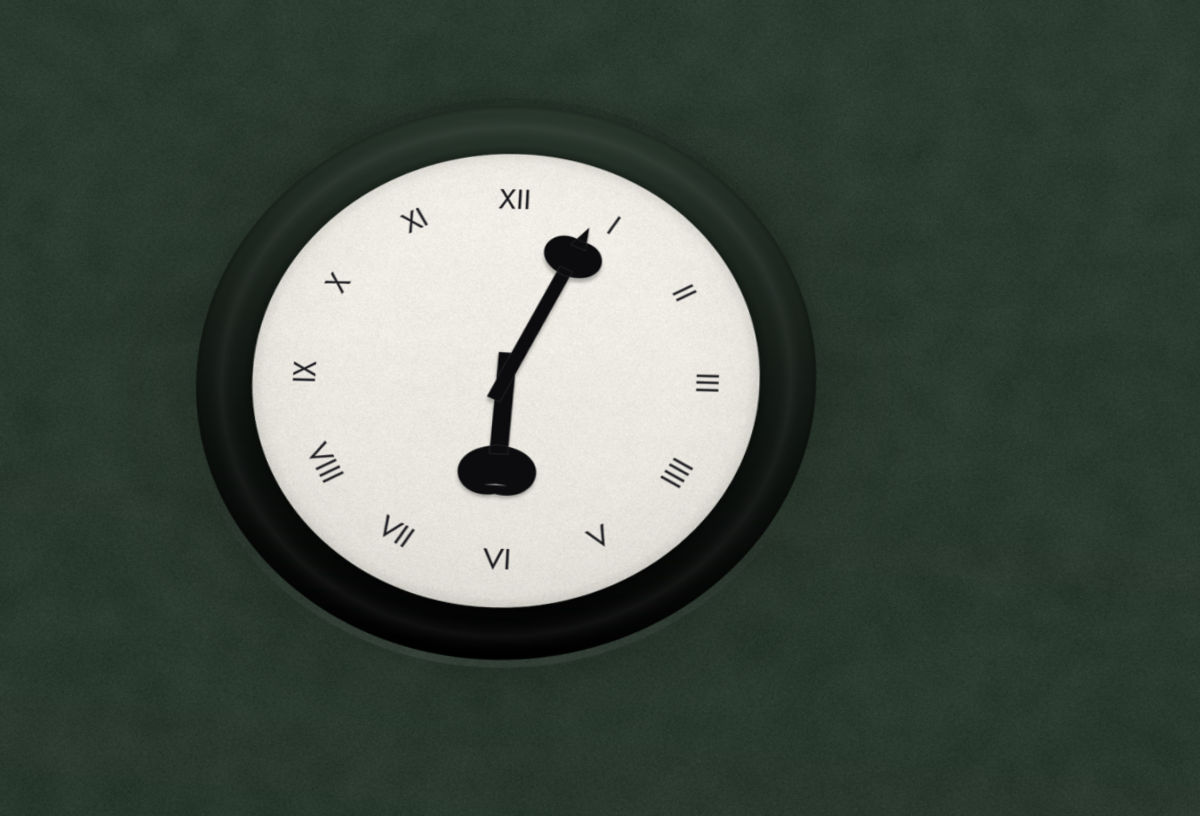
6:04
